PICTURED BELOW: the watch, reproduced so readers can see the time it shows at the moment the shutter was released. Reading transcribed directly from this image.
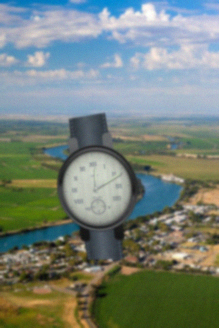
12:11
